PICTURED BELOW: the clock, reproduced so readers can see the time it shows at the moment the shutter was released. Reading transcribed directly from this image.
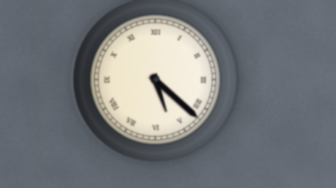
5:22
